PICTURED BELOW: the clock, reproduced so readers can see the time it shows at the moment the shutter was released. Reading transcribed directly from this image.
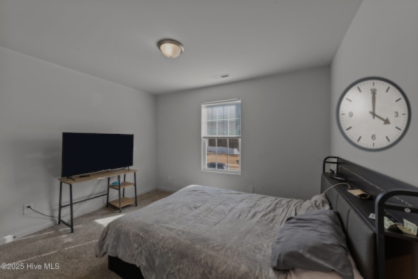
4:00
